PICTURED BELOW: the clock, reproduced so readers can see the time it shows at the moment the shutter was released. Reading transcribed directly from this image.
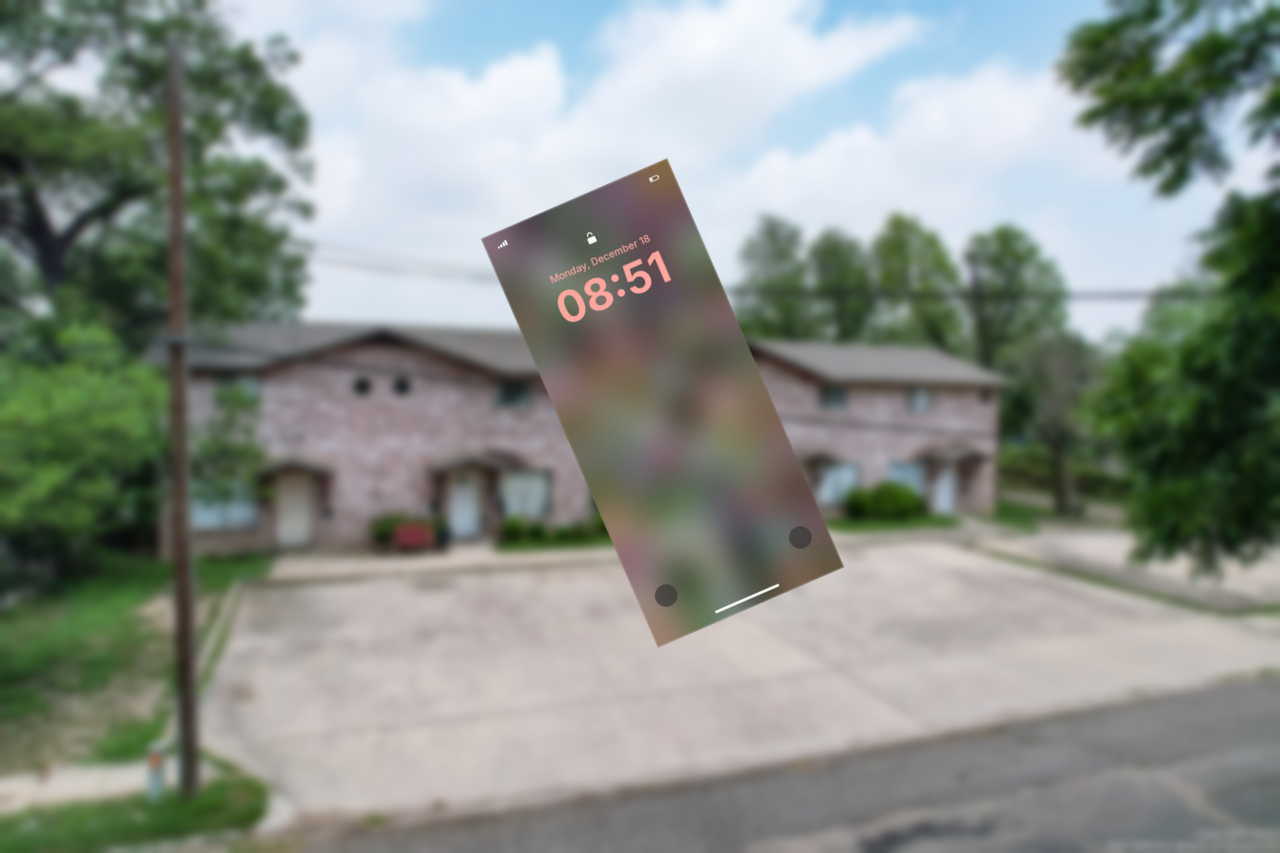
8:51
